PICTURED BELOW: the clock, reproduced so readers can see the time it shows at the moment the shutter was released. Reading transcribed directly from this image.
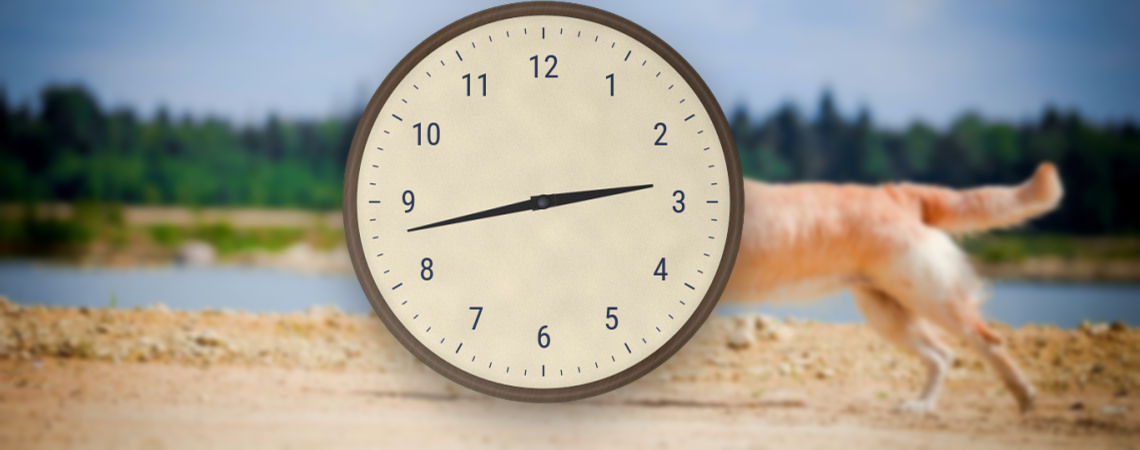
2:43
